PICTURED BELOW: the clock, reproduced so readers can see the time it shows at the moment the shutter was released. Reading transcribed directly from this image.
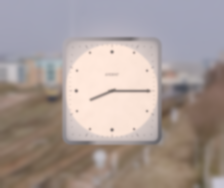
8:15
